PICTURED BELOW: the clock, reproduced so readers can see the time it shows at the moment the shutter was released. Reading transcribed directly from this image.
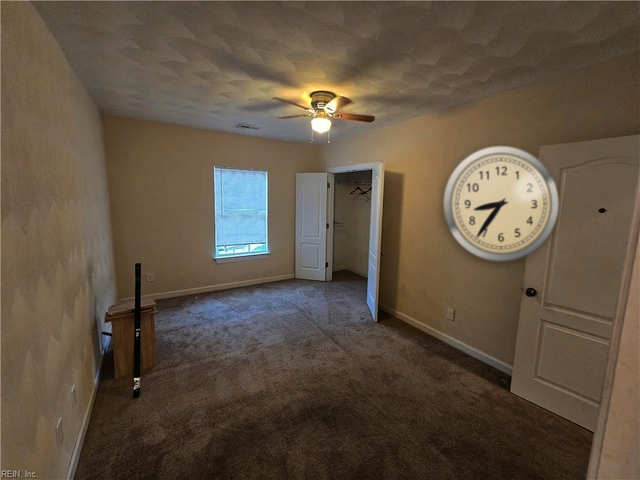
8:36
